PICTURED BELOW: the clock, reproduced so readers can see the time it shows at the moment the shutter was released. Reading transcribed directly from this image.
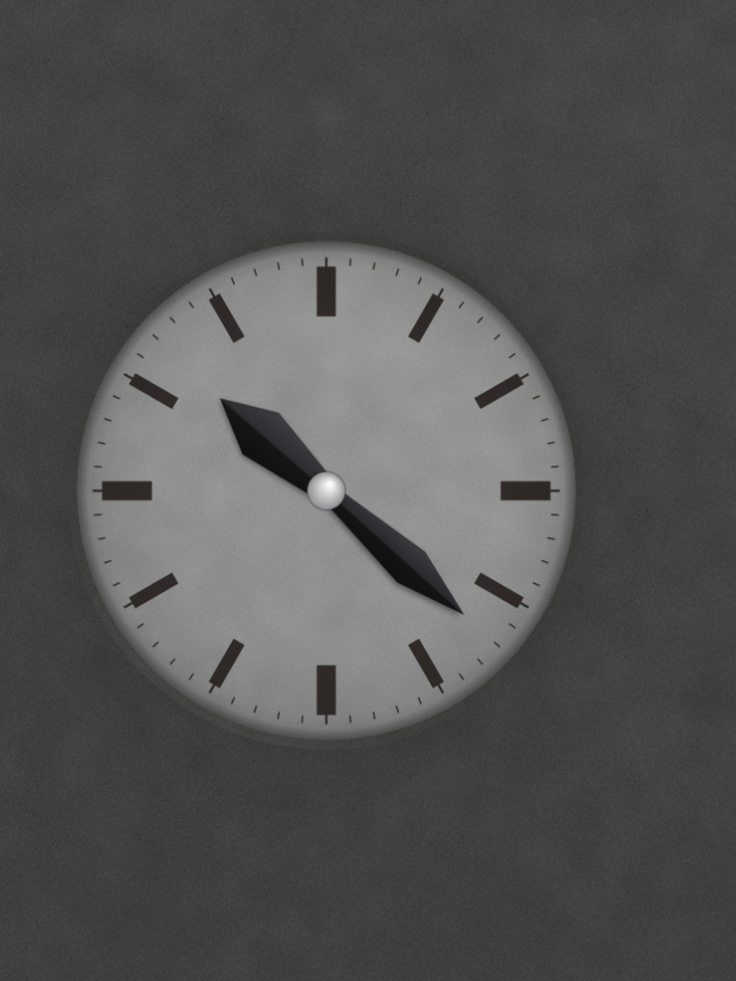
10:22
